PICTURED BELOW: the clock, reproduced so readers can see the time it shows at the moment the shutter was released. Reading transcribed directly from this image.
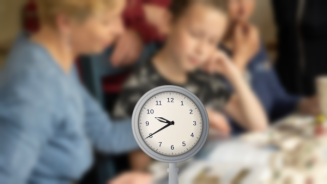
9:40
